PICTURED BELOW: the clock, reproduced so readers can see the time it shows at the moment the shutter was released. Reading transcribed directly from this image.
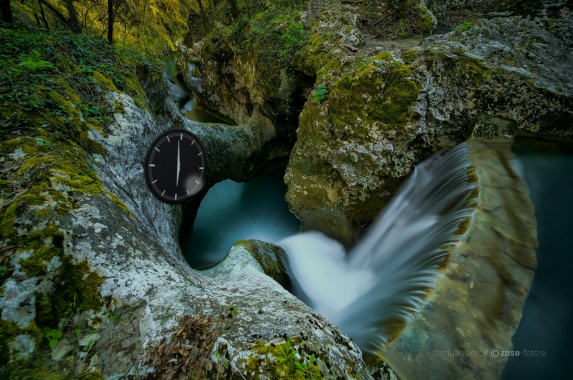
5:59
